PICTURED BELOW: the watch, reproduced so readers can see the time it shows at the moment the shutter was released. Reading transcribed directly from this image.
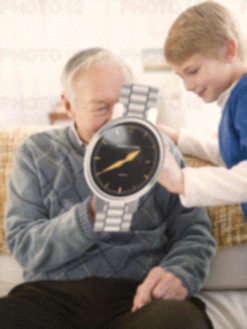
1:40
